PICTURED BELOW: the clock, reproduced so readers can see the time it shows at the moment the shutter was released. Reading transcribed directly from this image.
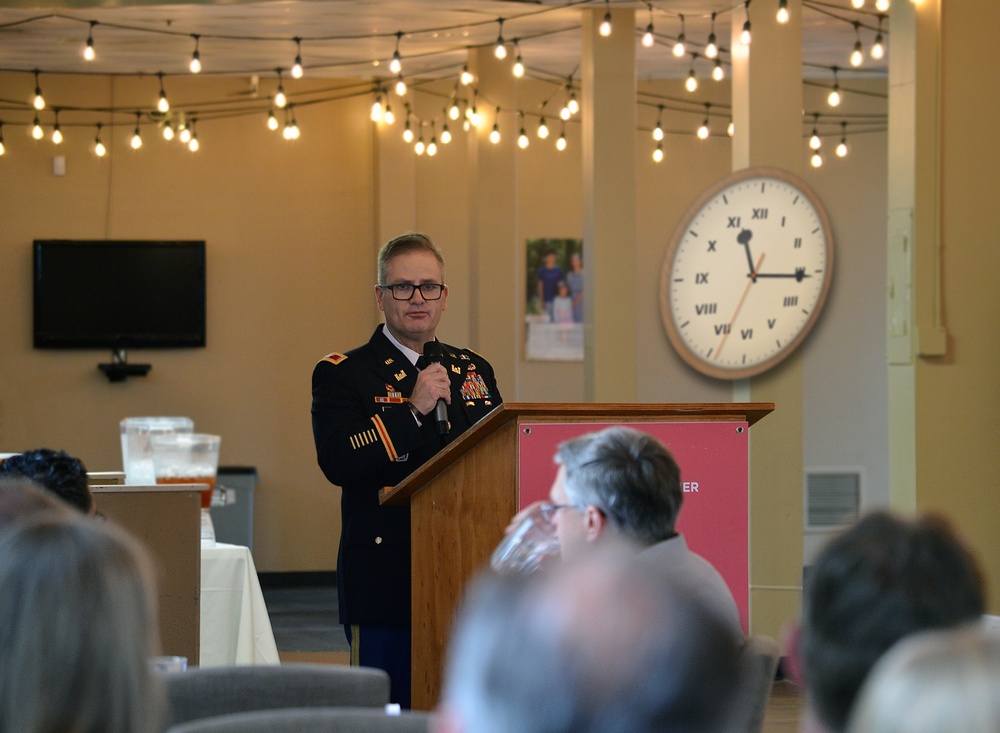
11:15:34
